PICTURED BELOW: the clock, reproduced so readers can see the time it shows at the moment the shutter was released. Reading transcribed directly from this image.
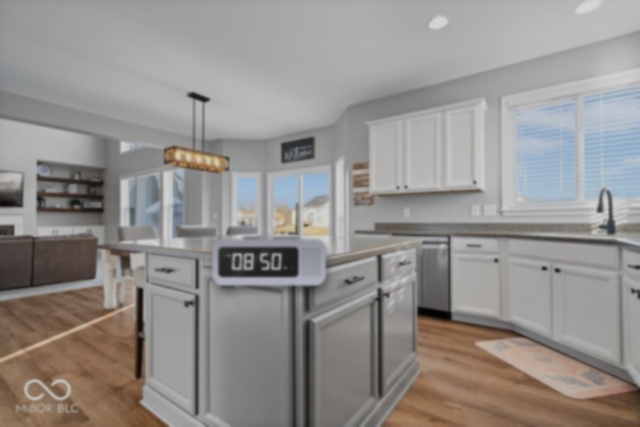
8:50
